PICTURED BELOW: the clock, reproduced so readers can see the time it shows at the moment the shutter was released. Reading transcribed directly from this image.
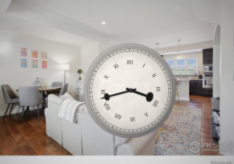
3:43
